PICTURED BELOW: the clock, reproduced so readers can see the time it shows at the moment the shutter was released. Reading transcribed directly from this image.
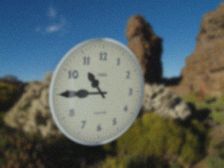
10:45
